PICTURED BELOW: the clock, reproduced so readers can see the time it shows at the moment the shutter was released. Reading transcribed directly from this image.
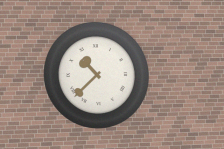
10:38
